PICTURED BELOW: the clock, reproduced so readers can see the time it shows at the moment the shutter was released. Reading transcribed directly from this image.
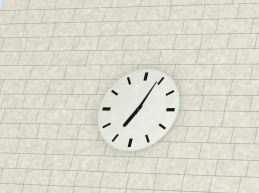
7:04
